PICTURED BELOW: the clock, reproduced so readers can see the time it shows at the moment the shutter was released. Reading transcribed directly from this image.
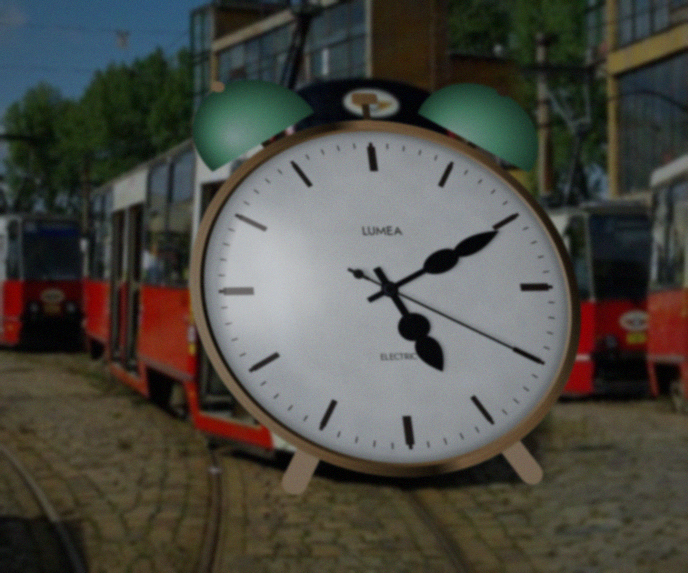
5:10:20
